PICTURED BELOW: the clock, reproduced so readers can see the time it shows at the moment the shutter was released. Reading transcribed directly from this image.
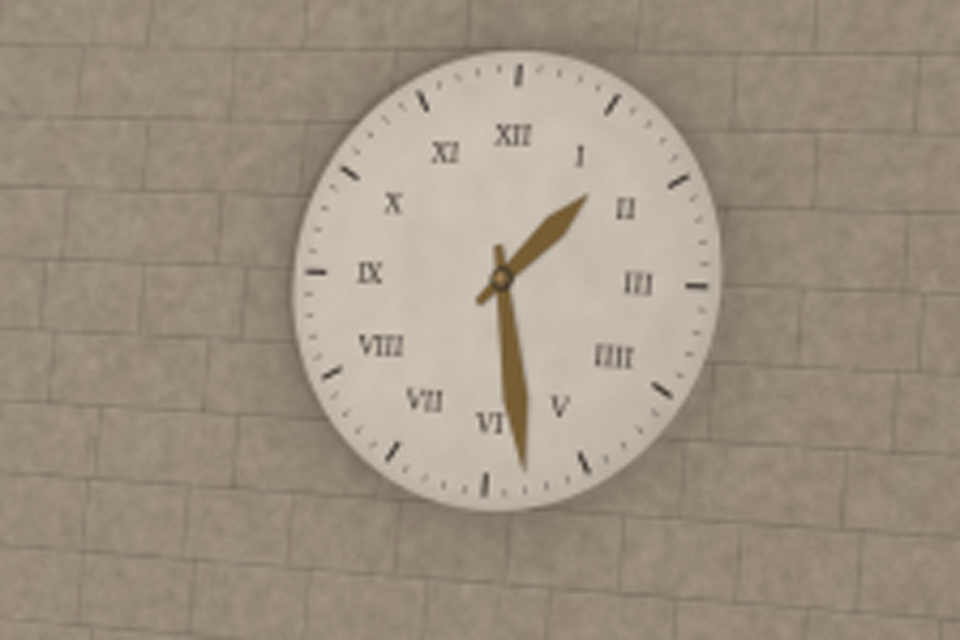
1:28
